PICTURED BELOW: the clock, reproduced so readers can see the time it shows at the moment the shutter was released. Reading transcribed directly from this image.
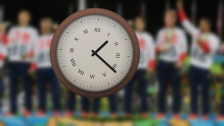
1:21
